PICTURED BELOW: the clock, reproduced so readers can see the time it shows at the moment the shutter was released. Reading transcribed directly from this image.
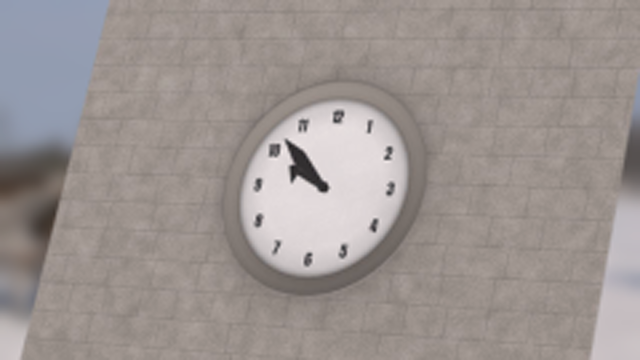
9:52
